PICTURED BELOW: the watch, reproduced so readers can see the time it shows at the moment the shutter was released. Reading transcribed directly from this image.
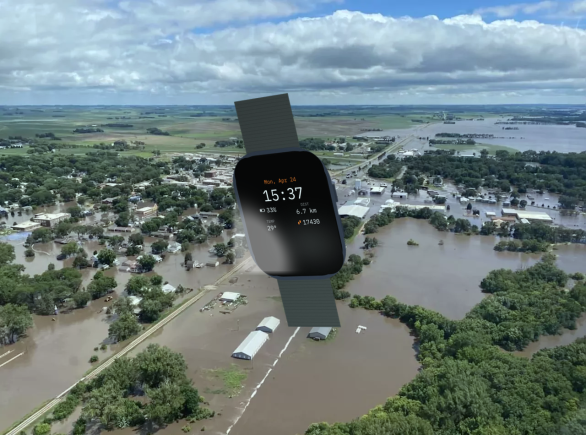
15:37
